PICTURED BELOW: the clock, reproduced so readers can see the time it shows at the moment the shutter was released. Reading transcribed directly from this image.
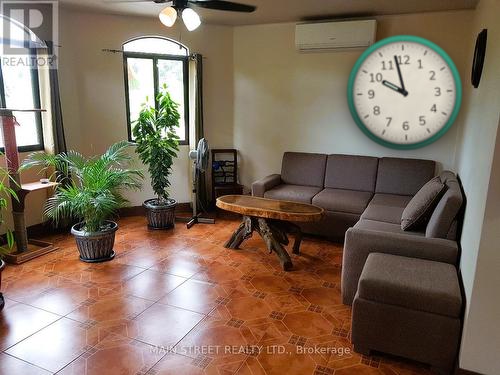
9:58
